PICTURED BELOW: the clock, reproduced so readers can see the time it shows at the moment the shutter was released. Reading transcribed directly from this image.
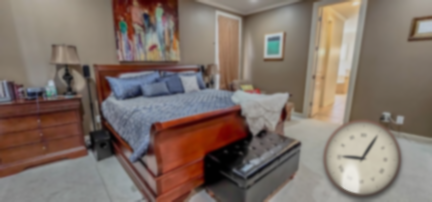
9:05
